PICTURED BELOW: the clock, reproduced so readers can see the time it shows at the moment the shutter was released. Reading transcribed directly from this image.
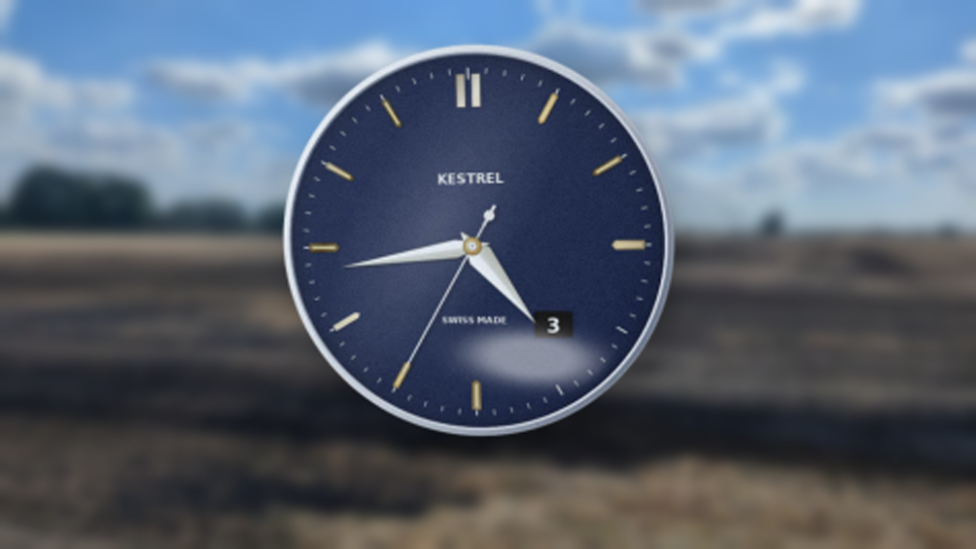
4:43:35
